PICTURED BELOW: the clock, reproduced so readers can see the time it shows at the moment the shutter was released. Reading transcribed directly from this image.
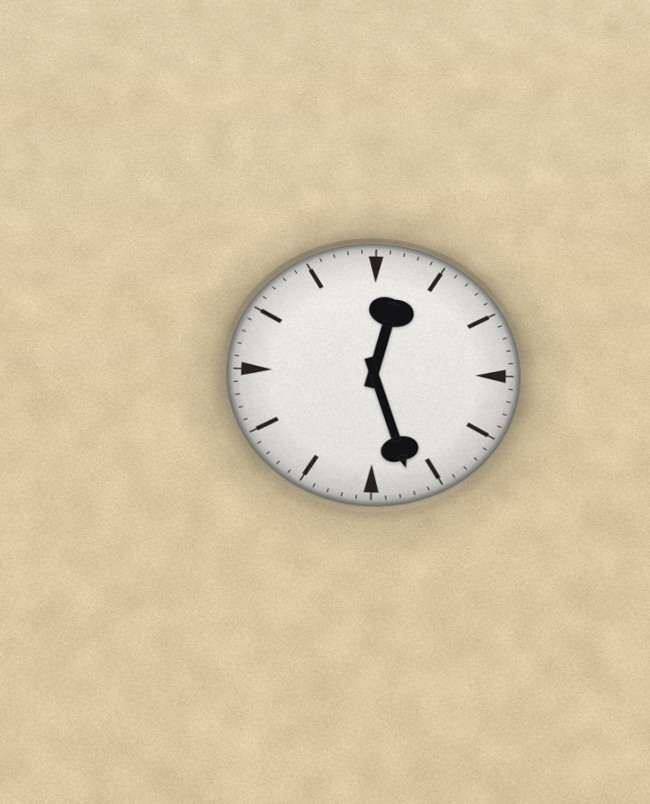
12:27
